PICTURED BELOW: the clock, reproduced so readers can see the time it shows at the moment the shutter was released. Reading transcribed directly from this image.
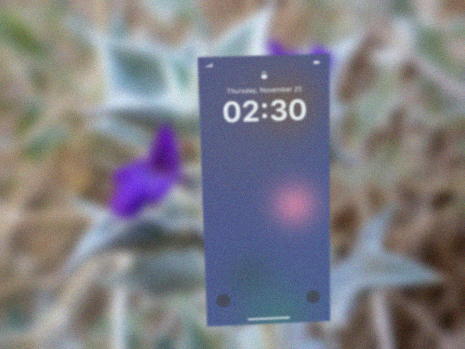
2:30
